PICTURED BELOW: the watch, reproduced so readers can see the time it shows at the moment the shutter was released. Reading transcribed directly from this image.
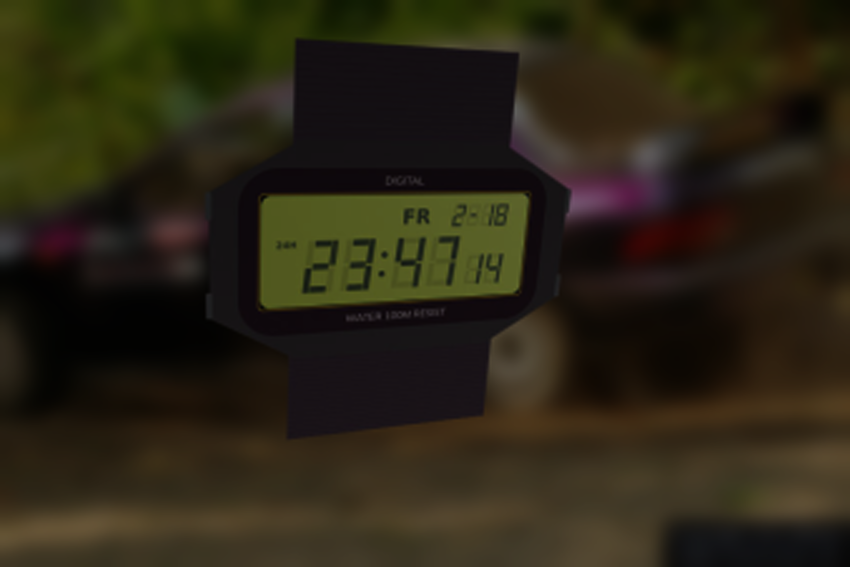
23:47:14
